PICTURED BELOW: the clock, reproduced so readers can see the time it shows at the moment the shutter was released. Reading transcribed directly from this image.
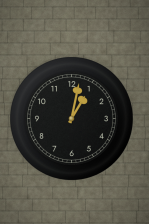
1:02
